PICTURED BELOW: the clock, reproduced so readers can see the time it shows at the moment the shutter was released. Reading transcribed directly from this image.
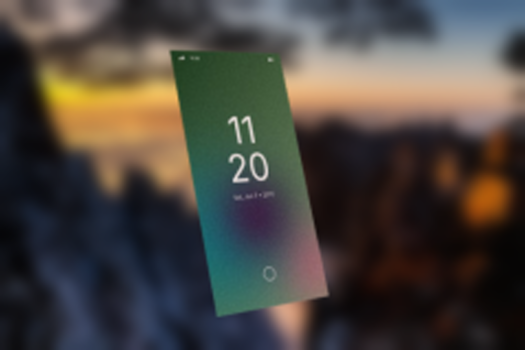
11:20
